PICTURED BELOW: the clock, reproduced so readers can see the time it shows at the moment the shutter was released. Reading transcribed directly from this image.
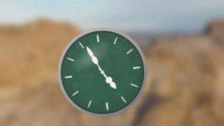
4:56
